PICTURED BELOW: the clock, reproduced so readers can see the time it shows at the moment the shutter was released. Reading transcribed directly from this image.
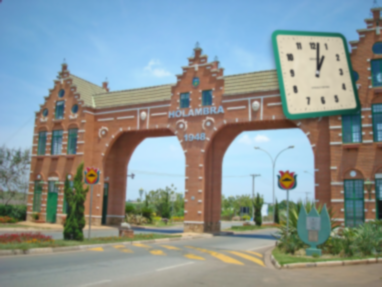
1:02
